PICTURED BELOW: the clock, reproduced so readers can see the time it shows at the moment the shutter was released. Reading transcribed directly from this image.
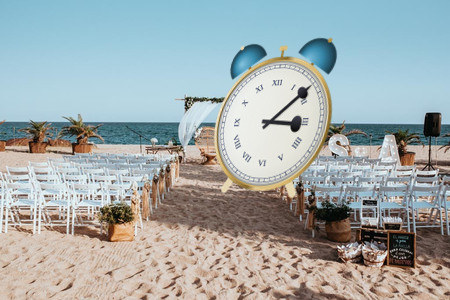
3:08
